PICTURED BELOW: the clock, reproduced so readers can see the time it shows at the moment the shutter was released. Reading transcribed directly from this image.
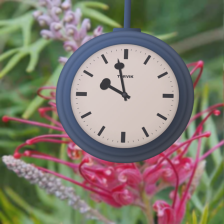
9:58
